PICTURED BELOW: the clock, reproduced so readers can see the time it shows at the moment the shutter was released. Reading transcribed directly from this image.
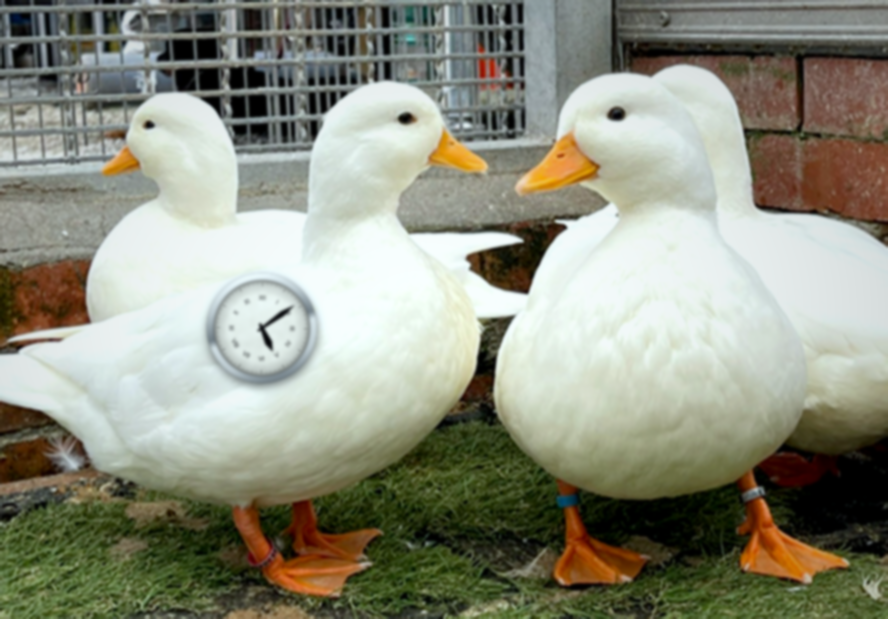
5:09
